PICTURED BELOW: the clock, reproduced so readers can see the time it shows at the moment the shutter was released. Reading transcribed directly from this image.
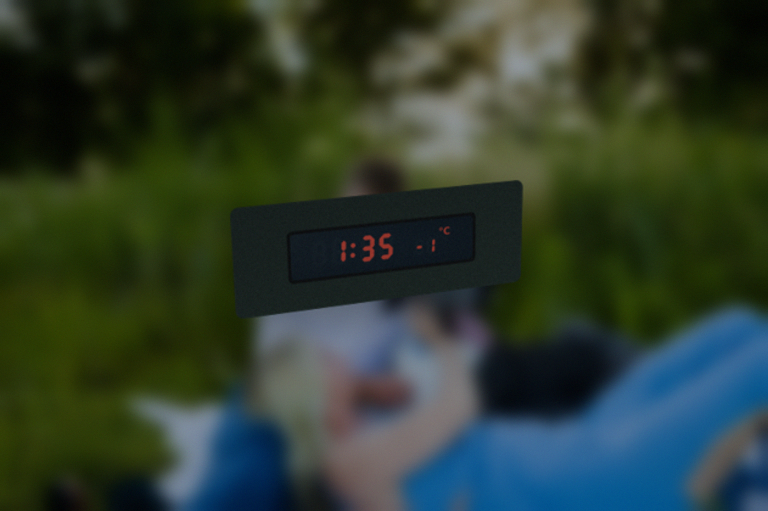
1:35
